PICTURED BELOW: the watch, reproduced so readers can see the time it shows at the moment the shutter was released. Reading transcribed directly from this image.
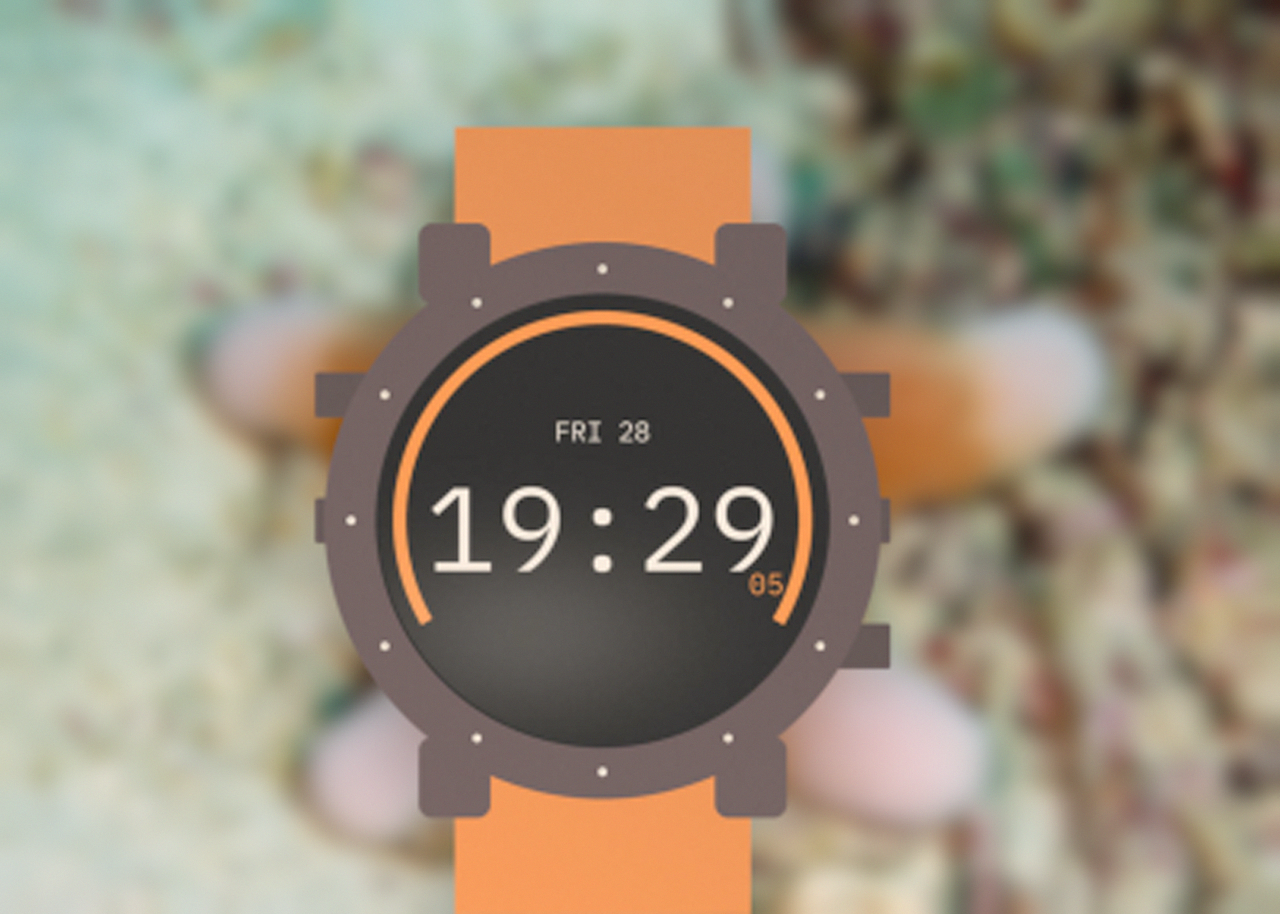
19:29:05
